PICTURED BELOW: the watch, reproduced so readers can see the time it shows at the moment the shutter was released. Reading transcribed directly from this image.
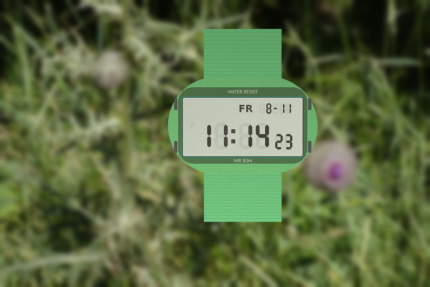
11:14:23
